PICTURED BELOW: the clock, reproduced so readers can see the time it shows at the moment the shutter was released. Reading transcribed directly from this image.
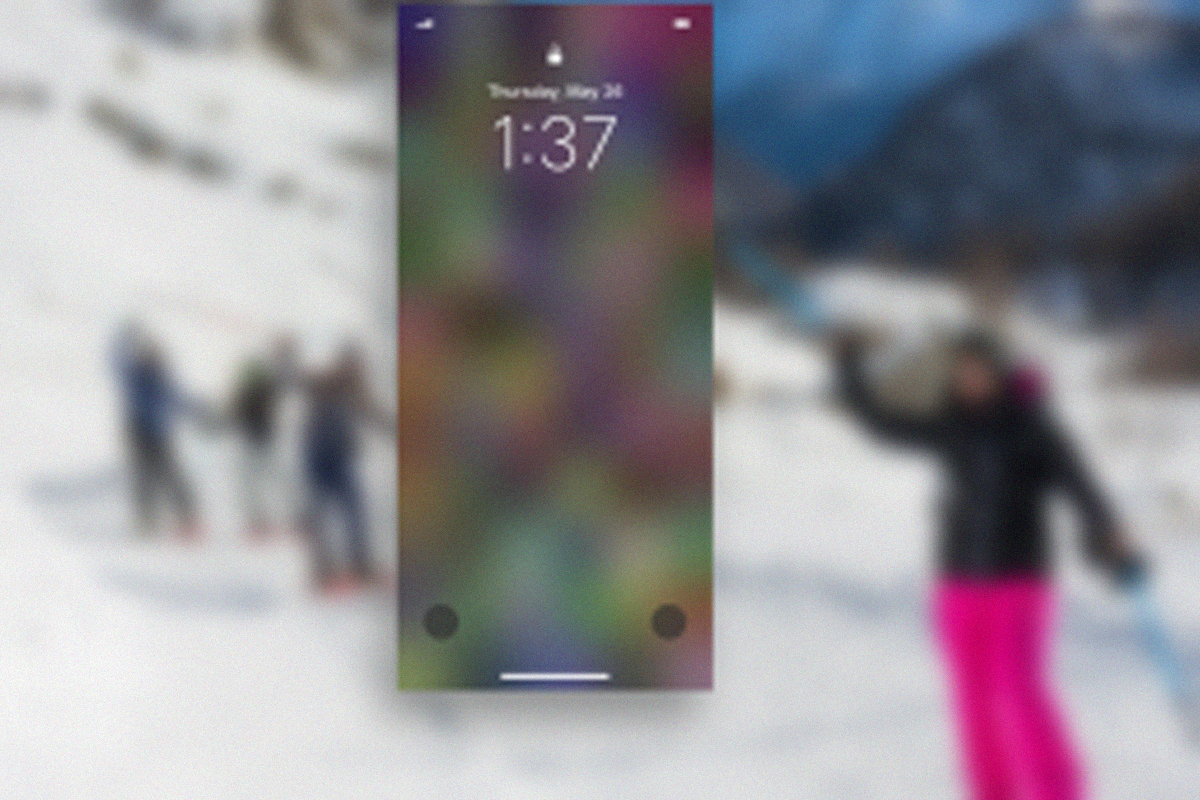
1:37
